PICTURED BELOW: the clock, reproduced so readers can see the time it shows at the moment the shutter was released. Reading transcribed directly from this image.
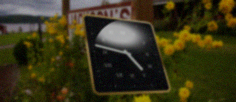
4:47
